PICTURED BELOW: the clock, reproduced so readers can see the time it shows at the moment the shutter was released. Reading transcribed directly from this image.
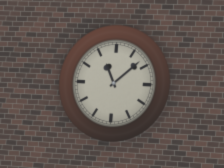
11:08
